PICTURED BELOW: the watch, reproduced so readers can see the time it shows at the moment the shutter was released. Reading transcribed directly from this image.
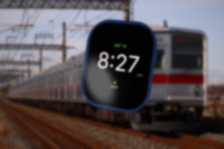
8:27
